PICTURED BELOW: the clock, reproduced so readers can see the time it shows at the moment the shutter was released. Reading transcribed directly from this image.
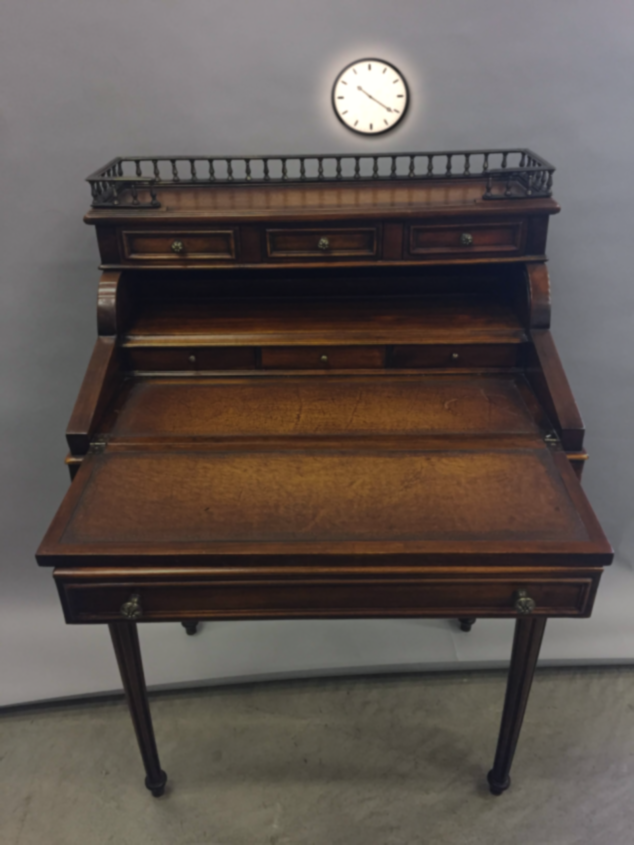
10:21
